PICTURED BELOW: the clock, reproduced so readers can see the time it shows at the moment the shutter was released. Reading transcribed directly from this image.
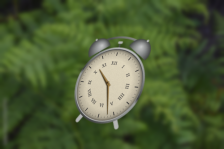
10:27
